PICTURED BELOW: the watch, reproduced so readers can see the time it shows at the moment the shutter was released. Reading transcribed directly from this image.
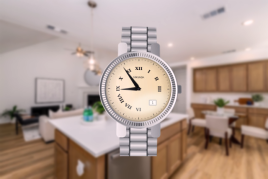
8:54
